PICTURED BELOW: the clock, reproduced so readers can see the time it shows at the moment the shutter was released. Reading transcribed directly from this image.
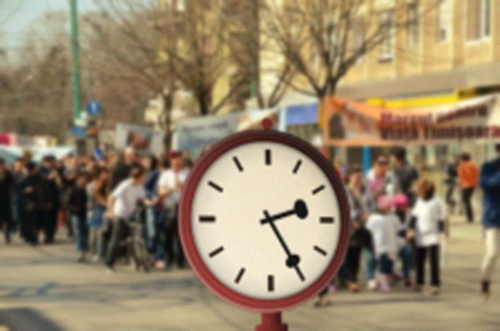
2:25
